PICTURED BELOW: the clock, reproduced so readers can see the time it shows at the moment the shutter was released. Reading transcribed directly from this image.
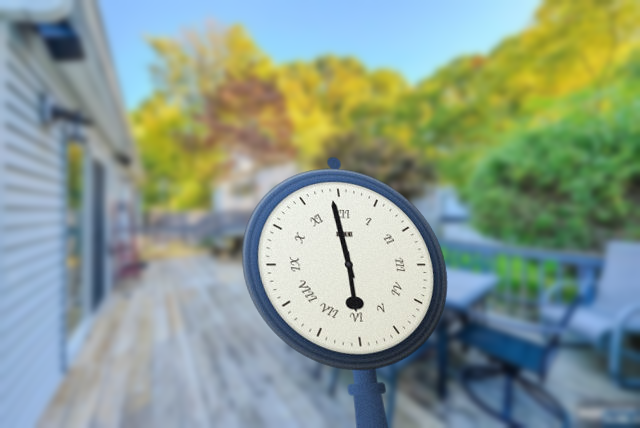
5:59
